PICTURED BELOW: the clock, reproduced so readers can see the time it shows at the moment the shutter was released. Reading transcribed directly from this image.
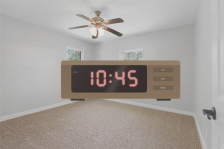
10:45
